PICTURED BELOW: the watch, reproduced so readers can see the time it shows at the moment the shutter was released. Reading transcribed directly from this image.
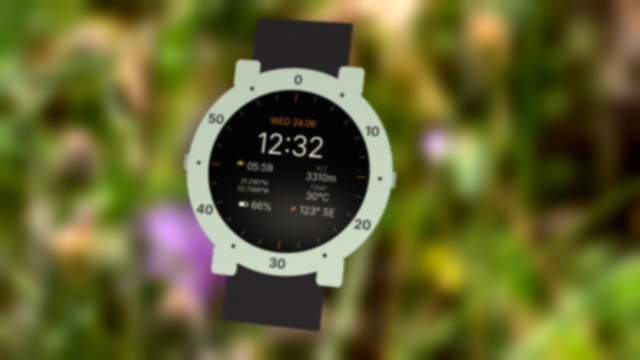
12:32
